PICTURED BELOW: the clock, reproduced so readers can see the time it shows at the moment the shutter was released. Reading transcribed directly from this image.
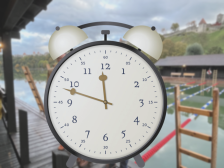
11:48
